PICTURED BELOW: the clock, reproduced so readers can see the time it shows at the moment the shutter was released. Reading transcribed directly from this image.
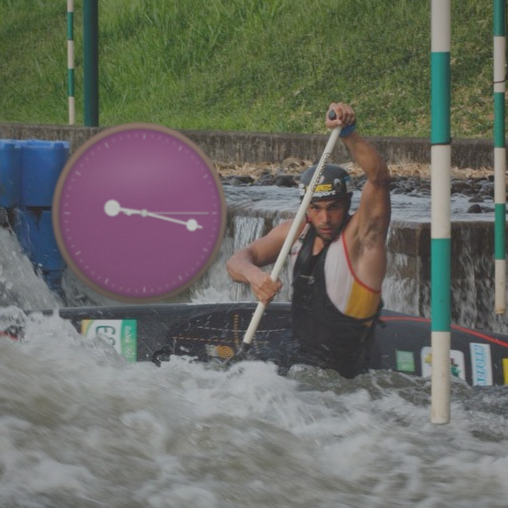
9:17:15
